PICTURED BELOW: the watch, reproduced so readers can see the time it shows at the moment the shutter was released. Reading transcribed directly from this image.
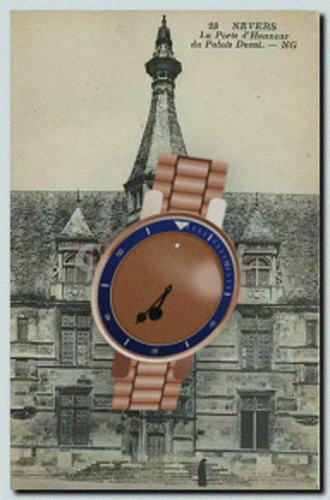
6:36
